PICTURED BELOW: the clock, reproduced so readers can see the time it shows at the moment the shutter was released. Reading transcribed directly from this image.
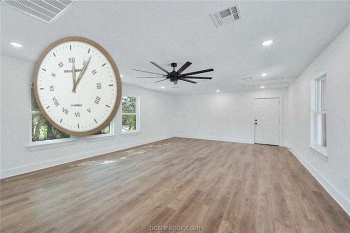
12:06
